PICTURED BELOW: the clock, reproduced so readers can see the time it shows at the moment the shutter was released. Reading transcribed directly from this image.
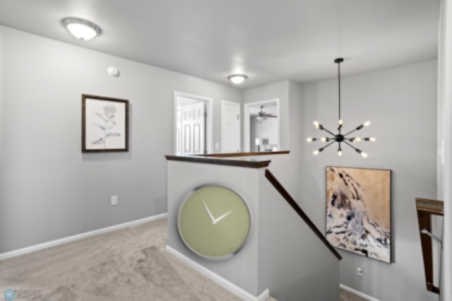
1:55
